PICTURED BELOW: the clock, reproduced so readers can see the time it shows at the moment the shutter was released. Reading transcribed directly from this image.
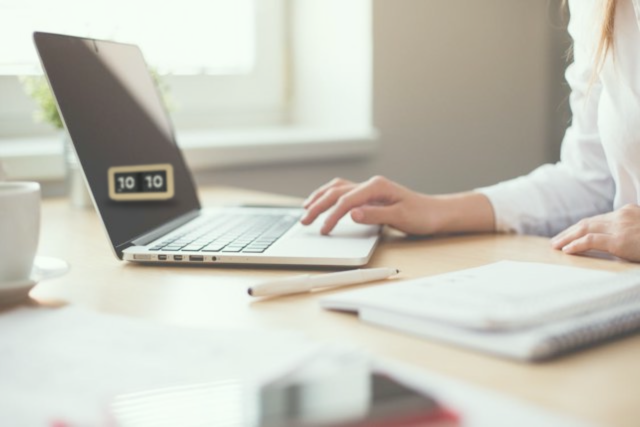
10:10
